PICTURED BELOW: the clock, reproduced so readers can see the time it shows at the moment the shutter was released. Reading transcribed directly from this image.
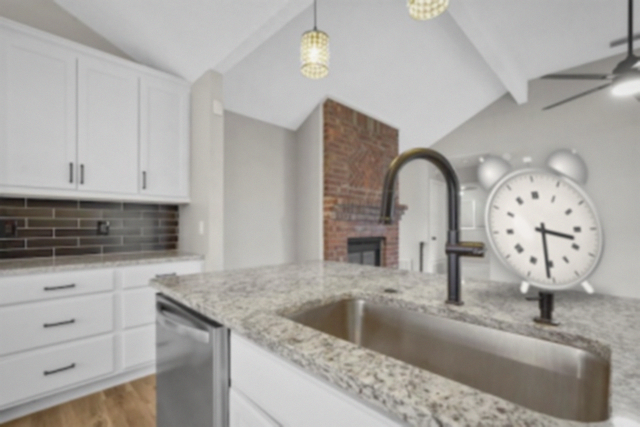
3:31
